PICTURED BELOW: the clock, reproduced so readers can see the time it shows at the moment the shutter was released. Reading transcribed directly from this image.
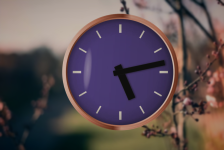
5:13
